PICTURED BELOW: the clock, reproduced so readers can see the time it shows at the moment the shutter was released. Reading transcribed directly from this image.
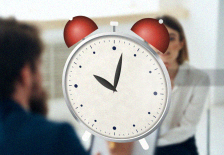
10:02
